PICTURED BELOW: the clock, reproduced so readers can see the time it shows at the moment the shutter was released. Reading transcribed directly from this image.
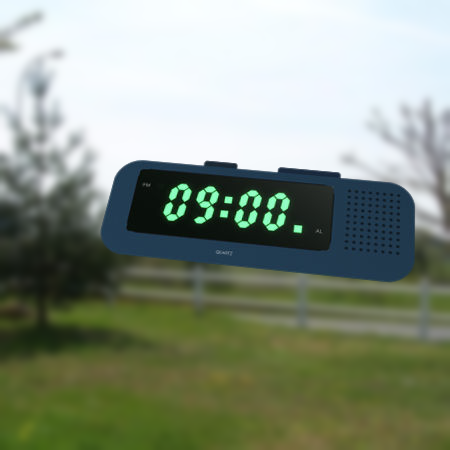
9:00
